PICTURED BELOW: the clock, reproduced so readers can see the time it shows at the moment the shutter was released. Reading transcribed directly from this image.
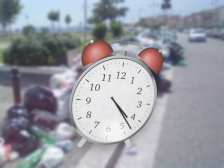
4:23
